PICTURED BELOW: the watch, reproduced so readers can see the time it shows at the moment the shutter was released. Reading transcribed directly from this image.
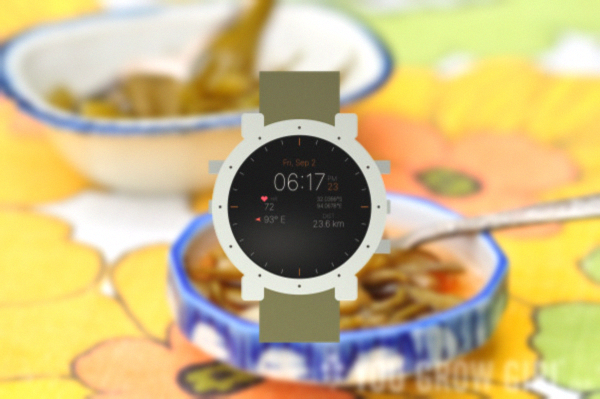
6:17:23
